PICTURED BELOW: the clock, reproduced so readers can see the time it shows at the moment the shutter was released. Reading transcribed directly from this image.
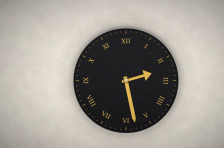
2:28
